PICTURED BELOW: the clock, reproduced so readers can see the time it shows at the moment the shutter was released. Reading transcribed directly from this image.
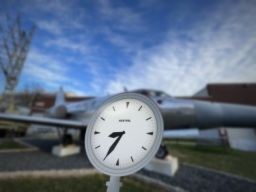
8:35
